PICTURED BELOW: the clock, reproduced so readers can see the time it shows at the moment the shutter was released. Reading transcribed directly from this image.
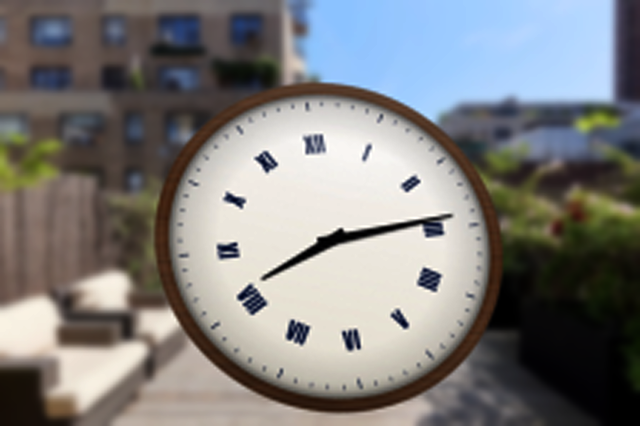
8:14
